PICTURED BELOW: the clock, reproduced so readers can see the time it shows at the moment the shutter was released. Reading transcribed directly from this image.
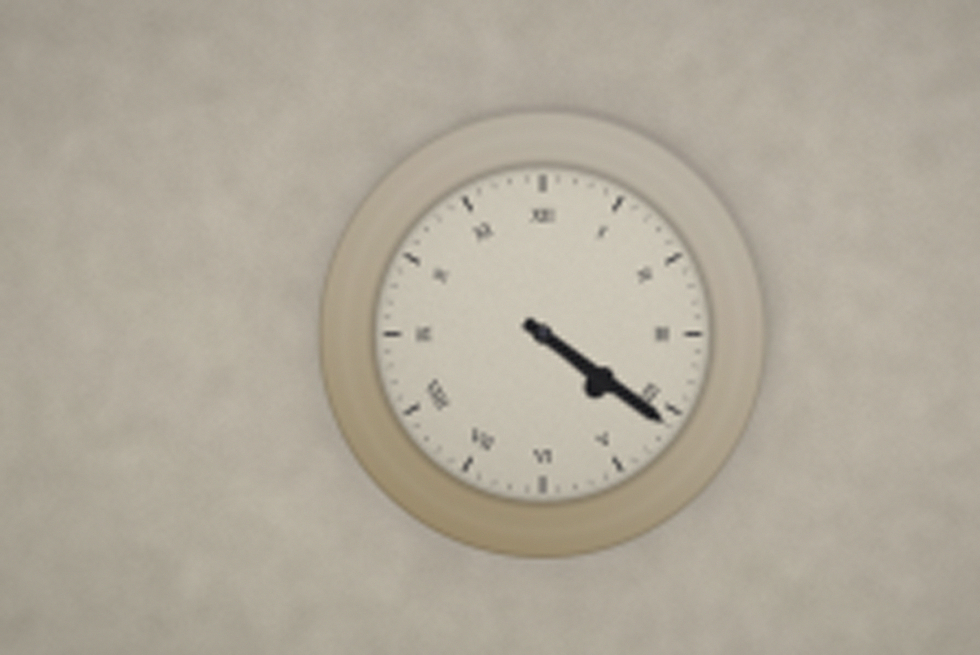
4:21
